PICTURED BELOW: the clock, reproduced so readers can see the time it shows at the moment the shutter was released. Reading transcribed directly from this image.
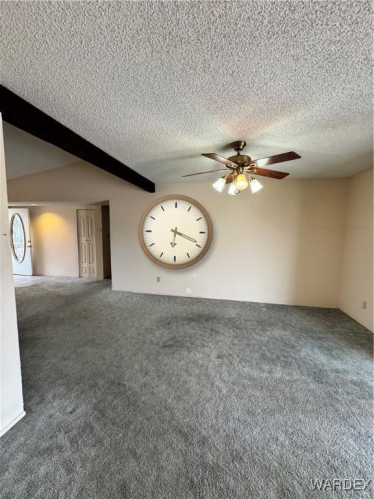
6:19
